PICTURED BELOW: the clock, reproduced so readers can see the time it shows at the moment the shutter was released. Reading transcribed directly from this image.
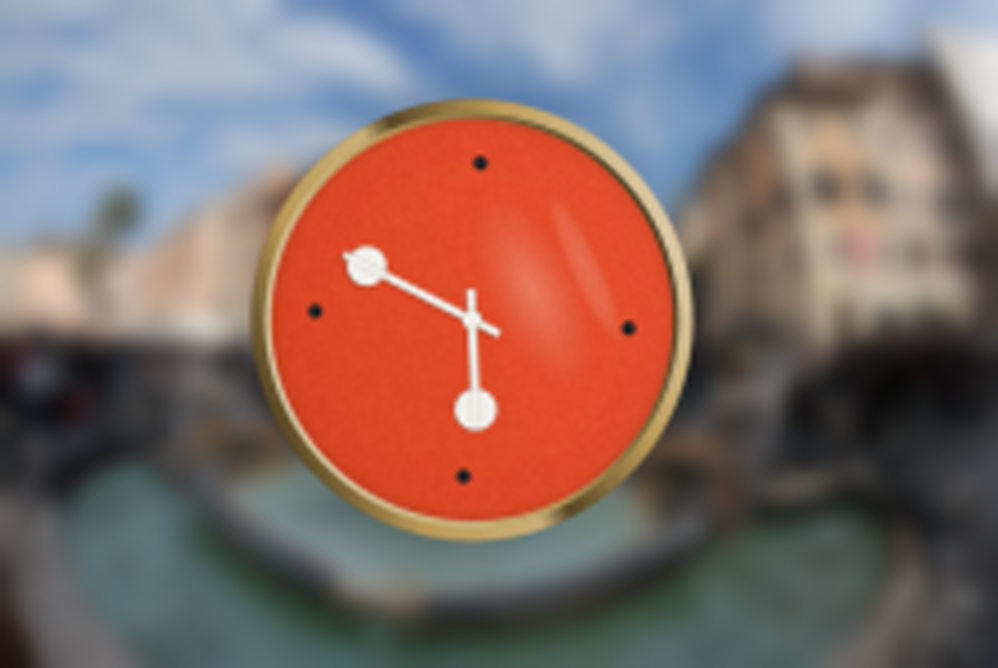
5:49
